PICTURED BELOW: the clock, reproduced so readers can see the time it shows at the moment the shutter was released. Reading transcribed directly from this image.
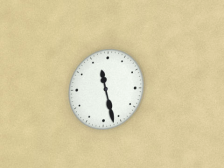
11:27
